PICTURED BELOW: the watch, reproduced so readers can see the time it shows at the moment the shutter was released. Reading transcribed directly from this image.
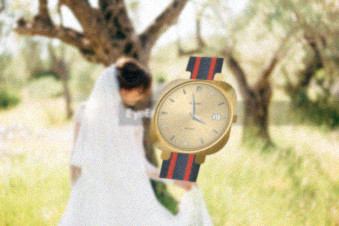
3:58
